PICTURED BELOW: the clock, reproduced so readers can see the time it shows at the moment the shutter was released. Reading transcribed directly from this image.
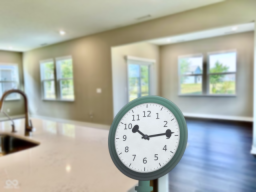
10:14
